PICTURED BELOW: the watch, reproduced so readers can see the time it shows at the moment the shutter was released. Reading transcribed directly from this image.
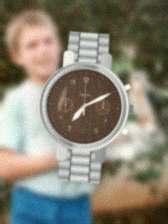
7:10
